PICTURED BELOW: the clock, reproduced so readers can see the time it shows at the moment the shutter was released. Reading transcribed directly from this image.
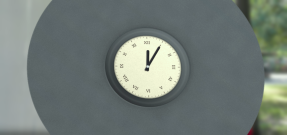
12:05
